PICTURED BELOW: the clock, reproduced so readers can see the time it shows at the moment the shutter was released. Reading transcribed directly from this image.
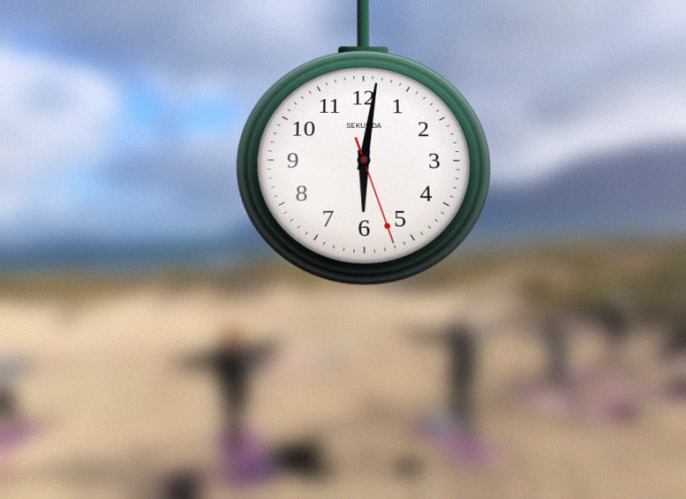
6:01:27
